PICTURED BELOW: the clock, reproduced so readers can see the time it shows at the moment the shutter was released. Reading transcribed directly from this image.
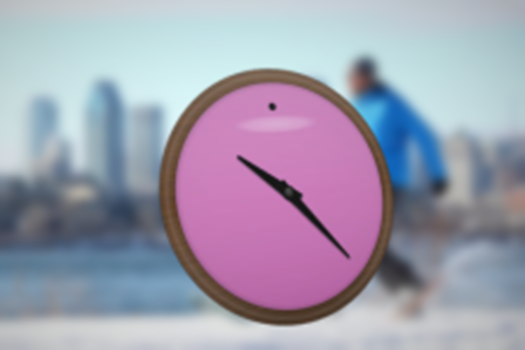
10:24
